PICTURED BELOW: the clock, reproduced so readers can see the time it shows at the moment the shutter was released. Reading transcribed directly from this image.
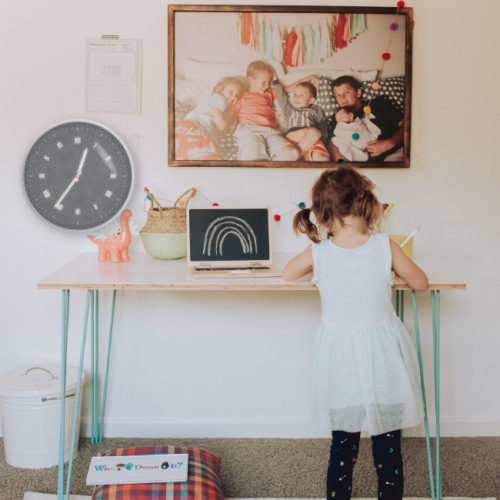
12:36
